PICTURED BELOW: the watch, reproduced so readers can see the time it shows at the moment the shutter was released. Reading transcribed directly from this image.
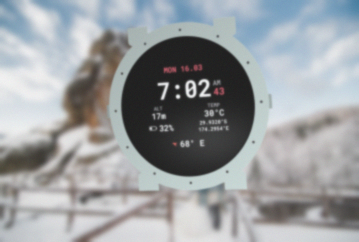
7:02
